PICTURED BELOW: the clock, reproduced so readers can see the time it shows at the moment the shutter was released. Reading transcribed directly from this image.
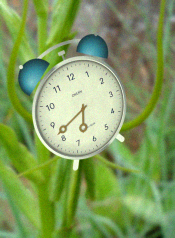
6:42
